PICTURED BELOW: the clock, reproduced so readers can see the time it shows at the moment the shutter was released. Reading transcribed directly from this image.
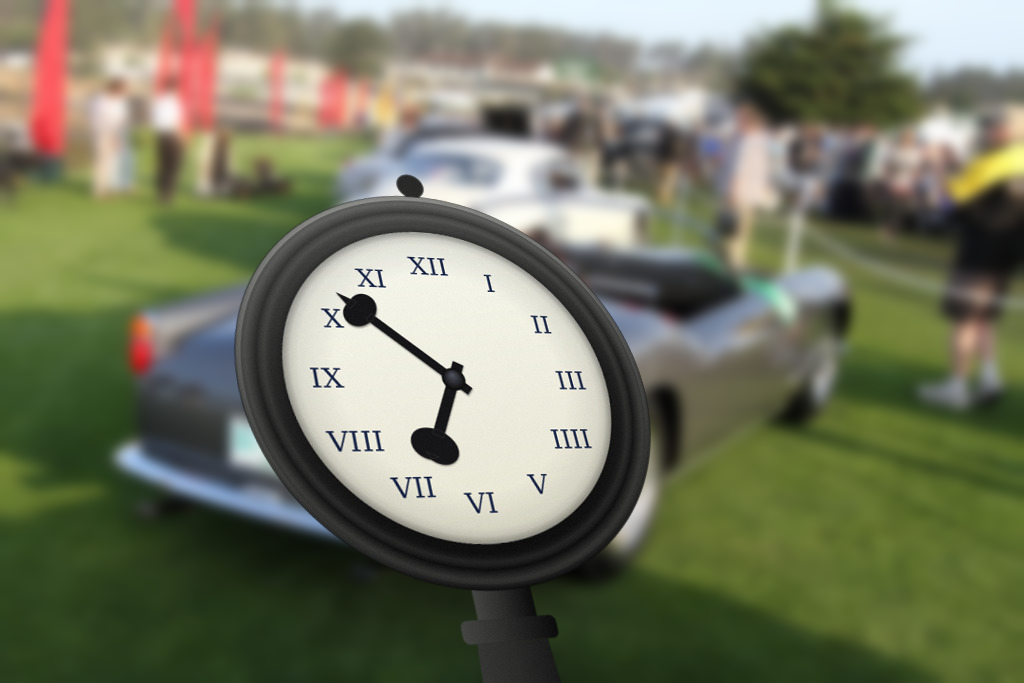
6:52
